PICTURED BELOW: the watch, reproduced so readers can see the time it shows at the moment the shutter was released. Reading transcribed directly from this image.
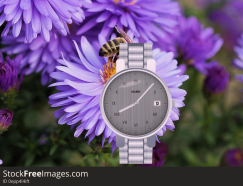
8:07
